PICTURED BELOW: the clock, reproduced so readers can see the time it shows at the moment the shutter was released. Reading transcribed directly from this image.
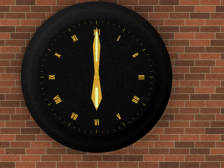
6:00
